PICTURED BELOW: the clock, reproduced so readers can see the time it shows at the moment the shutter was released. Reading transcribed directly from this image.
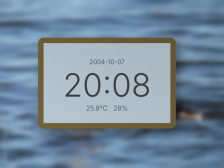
20:08
